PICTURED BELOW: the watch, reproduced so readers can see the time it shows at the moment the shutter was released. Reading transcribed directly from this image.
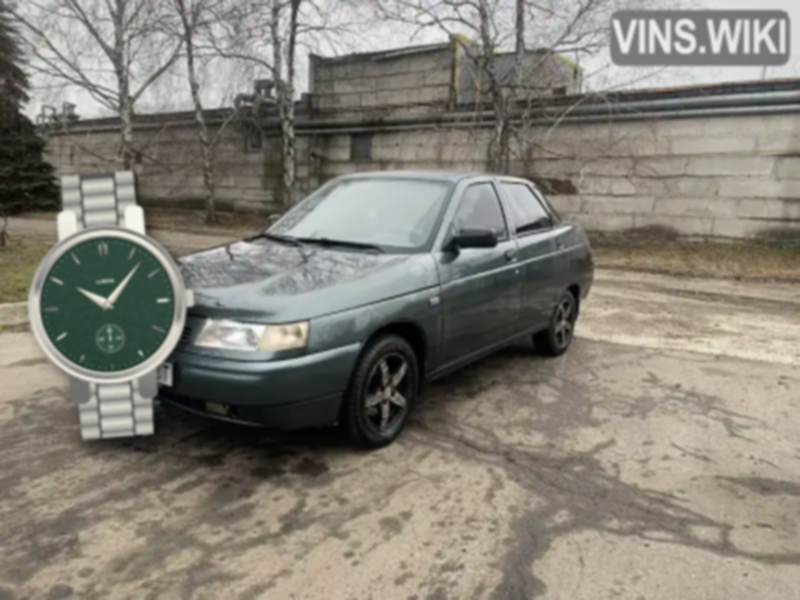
10:07
